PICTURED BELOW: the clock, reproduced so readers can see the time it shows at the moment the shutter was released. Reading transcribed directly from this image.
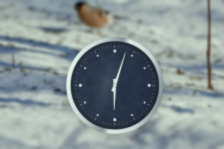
6:03
